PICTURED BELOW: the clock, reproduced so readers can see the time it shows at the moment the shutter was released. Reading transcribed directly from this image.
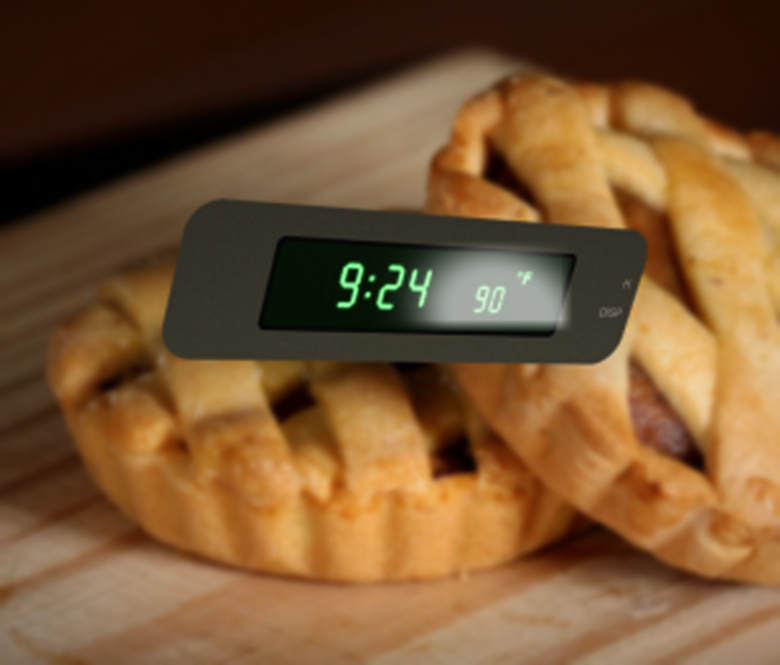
9:24
